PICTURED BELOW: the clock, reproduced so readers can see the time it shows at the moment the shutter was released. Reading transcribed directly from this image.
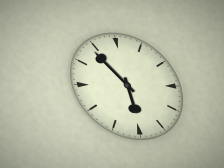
5:54
